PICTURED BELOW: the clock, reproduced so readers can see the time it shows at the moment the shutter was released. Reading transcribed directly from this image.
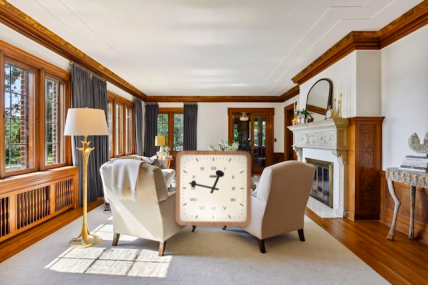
12:47
